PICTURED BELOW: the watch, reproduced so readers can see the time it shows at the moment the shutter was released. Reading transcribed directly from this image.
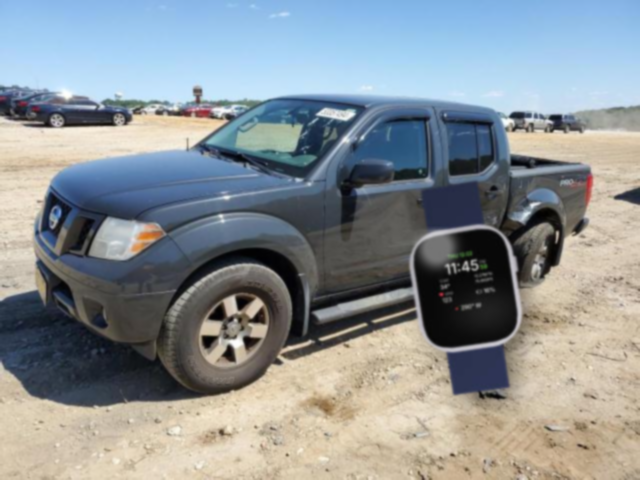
11:45
